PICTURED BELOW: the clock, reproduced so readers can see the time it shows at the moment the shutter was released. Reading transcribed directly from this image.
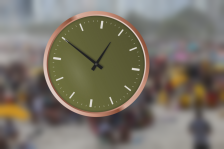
12:50
